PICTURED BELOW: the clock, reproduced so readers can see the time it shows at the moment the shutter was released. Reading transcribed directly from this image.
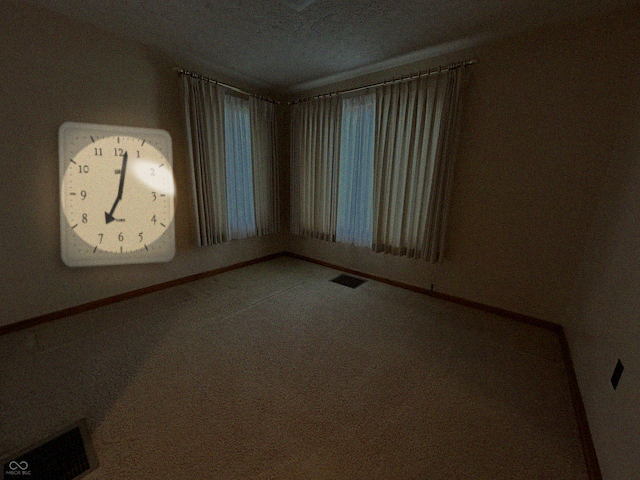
7:02
